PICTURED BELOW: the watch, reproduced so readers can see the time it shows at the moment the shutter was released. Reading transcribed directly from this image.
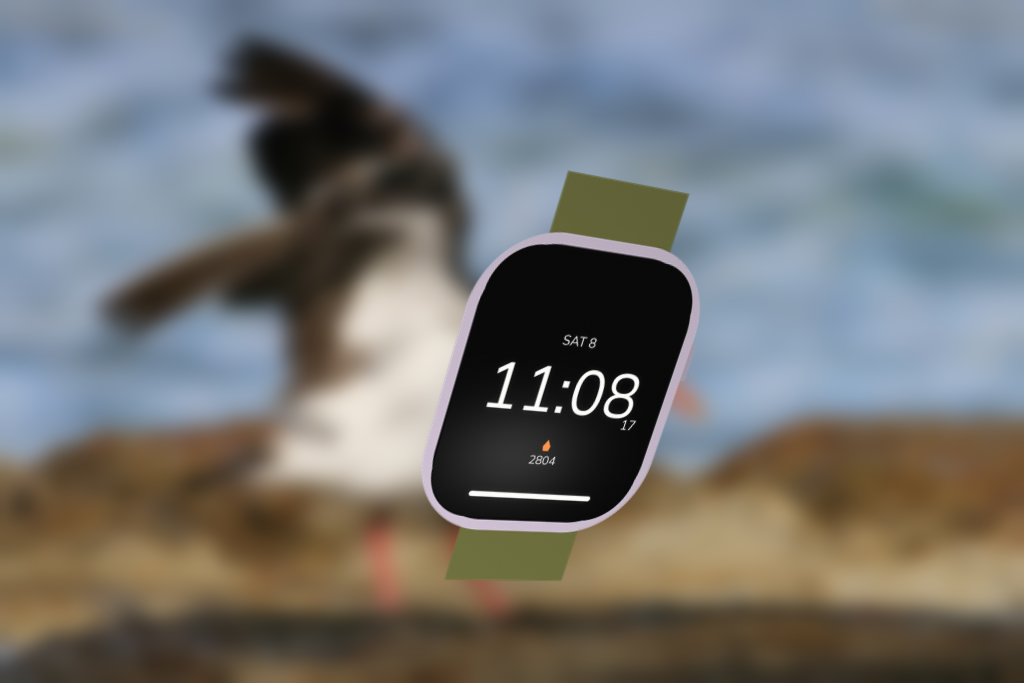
11:08:17
